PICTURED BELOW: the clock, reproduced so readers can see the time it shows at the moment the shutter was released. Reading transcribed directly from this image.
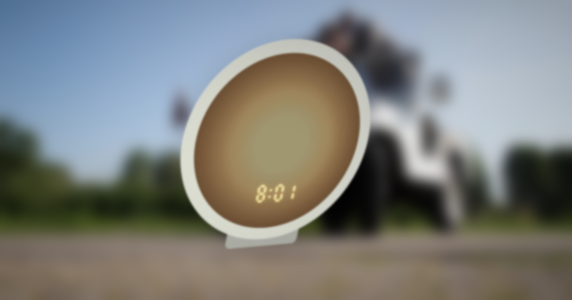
8:01
